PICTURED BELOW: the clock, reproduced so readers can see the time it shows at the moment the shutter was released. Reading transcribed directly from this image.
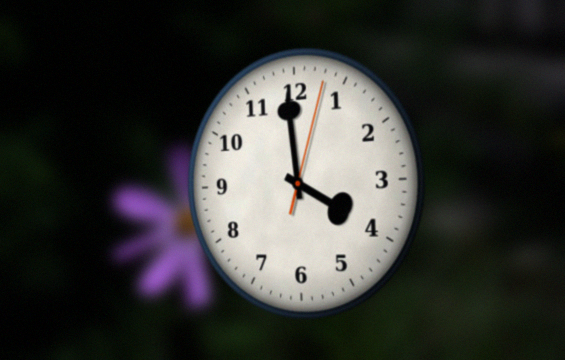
3:59:03
